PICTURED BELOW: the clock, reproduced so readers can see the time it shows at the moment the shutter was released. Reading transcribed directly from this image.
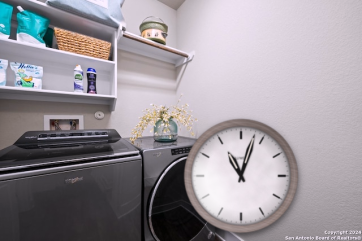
11:03
